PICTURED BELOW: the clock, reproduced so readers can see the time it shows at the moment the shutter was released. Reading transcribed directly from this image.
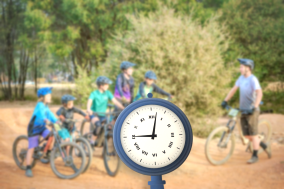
9:02
